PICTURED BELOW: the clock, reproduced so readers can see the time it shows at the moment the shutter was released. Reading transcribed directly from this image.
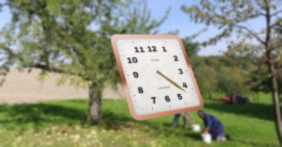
4:22
